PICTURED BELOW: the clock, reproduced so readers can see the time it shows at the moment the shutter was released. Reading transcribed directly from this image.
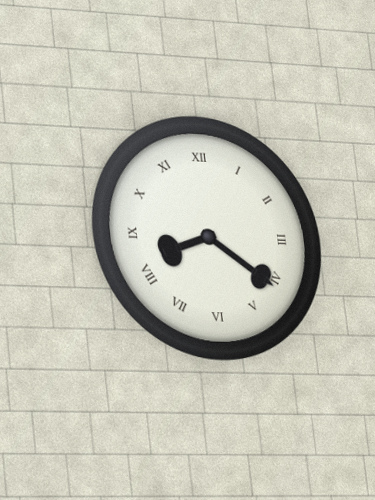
8:21
